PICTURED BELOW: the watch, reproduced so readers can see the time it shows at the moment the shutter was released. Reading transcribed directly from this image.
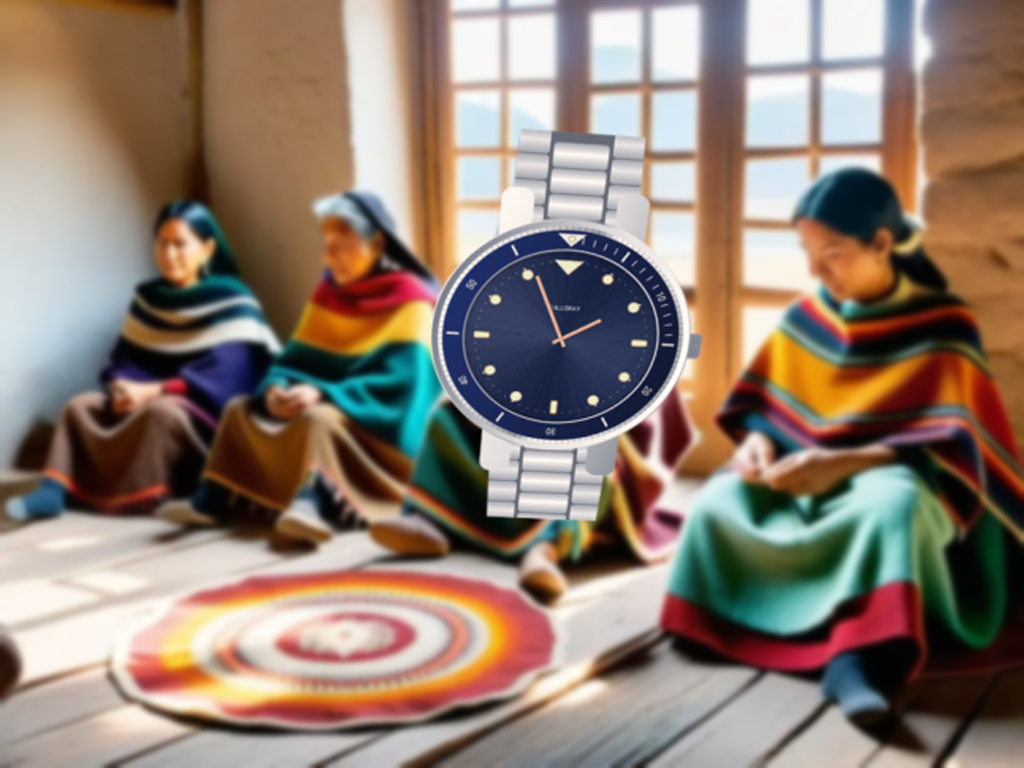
1:56
